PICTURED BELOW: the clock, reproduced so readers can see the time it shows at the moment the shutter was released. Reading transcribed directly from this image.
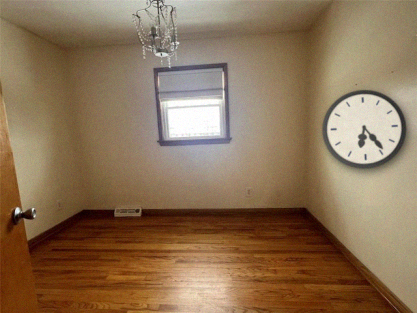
6:24
